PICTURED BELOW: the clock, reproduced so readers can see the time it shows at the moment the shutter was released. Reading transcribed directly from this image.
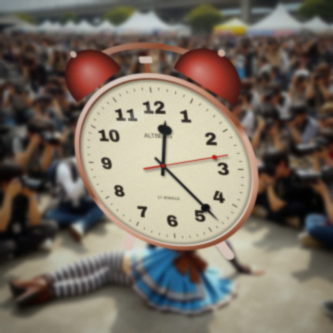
12:23:13
